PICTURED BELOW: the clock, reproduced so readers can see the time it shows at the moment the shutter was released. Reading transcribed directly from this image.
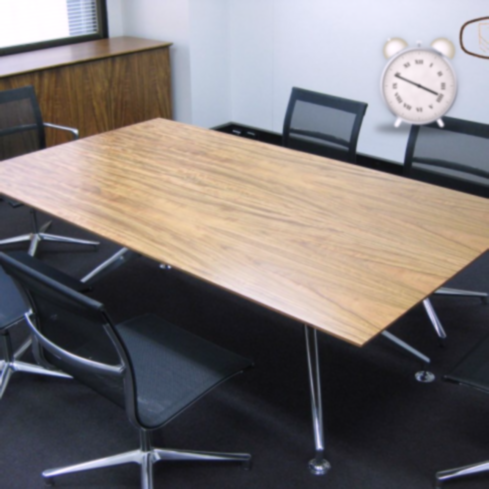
3:49
